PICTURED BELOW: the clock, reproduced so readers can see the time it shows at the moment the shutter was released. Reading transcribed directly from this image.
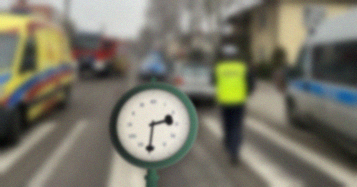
2:31
